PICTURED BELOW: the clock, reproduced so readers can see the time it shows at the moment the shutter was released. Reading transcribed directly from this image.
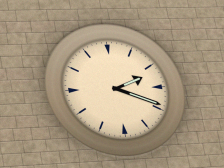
2:19
